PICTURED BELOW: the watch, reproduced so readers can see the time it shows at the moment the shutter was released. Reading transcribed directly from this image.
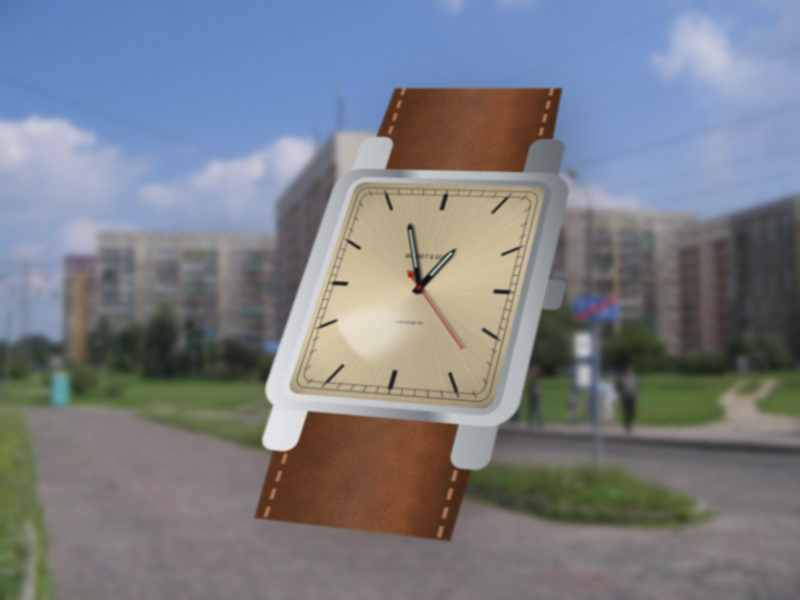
12:56:23
